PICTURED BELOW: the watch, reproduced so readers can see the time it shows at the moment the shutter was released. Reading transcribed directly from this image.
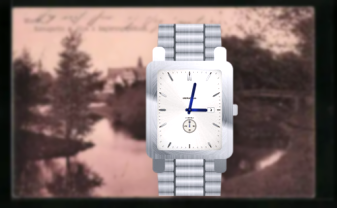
3:02
